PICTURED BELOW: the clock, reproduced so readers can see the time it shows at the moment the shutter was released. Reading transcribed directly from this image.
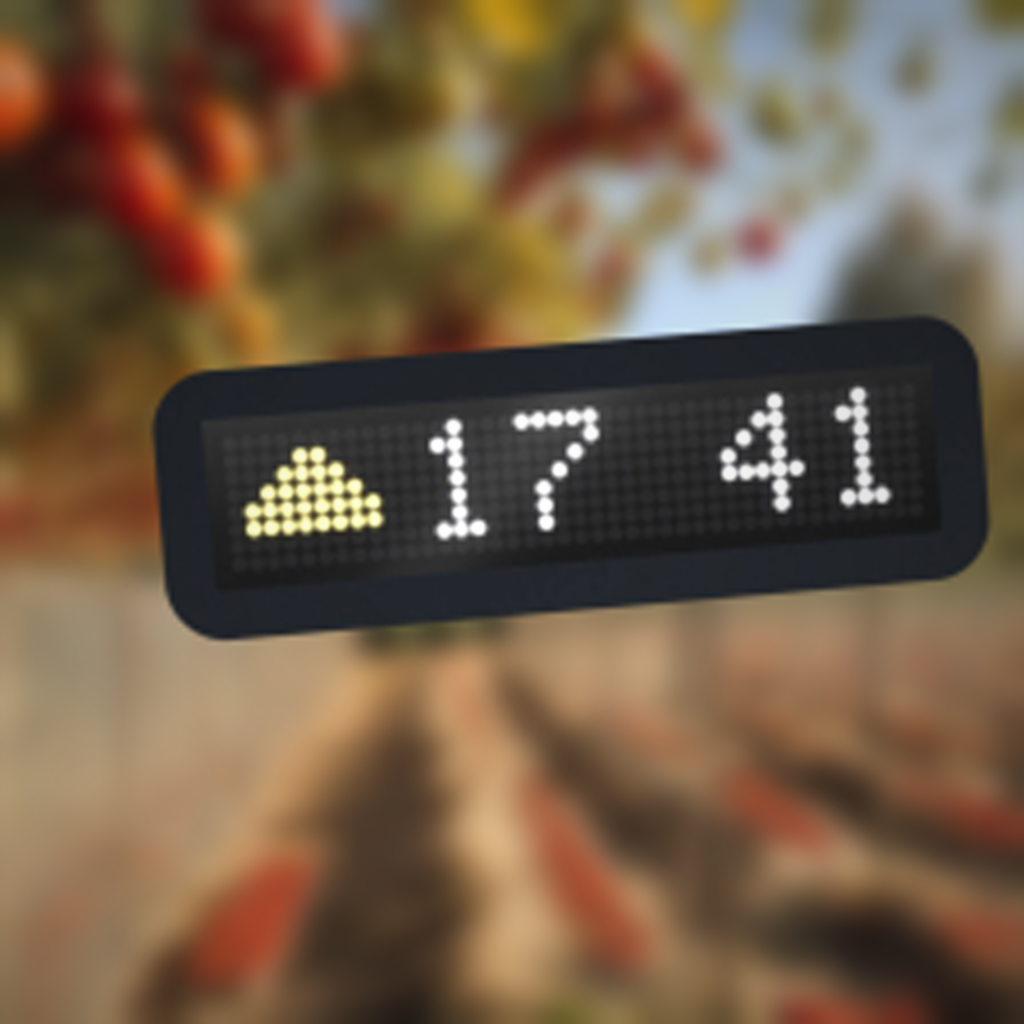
17:41
